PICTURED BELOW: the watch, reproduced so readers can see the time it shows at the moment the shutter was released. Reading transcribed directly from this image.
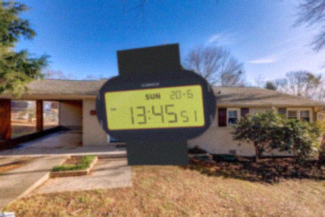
13:45:51
